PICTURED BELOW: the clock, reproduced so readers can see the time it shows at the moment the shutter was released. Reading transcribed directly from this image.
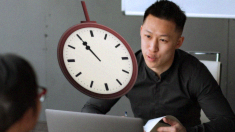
10:55
